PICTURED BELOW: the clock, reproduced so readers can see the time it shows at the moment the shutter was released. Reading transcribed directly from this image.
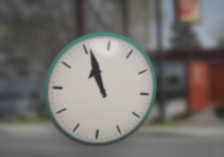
10:56
